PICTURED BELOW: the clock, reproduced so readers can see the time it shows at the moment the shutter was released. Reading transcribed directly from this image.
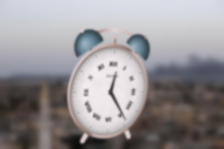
12:24
